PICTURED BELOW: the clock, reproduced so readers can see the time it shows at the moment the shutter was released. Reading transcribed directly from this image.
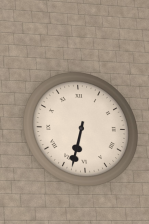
6:33
